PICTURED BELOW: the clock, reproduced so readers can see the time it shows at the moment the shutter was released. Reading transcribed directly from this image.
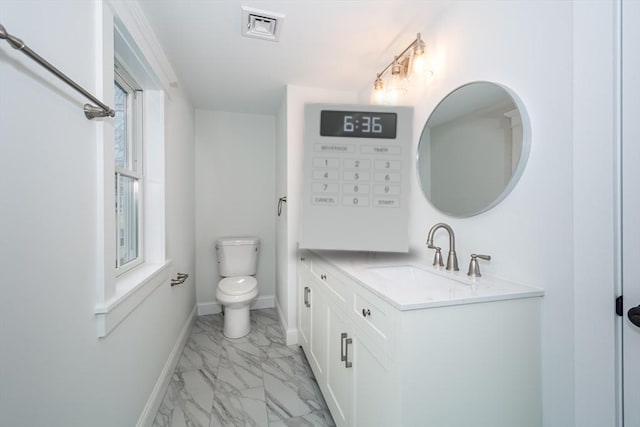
6:36
